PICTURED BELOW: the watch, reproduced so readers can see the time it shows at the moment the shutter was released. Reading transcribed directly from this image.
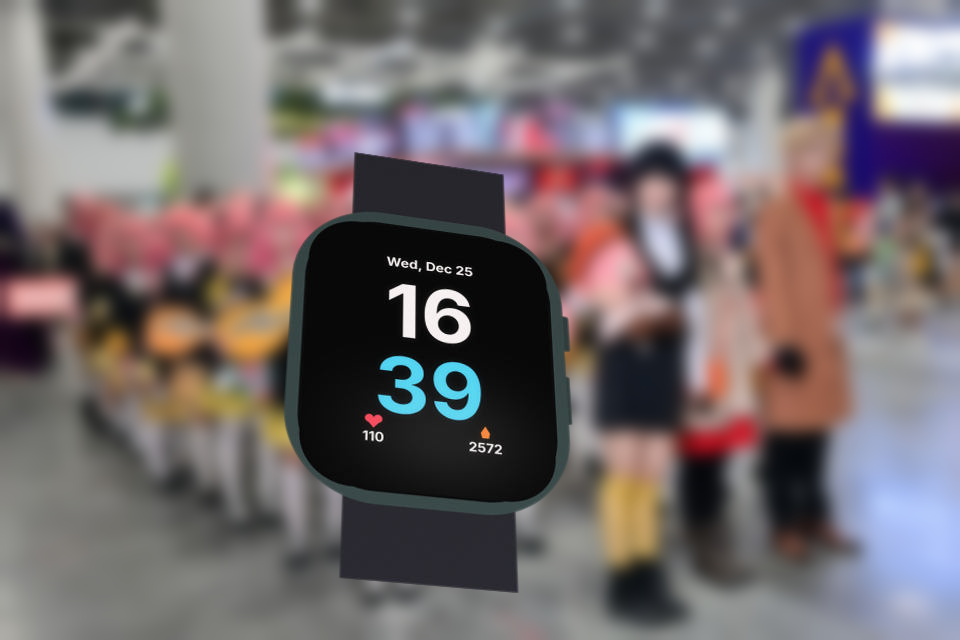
16:39
